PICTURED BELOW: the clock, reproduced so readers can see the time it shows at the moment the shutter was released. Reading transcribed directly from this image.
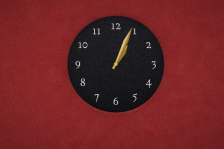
1:04
